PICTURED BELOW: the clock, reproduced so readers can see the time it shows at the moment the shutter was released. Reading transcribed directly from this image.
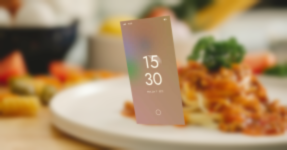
15:30
